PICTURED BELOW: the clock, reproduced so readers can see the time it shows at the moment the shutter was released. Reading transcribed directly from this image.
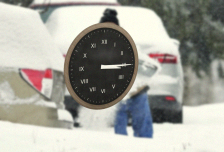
3:15
